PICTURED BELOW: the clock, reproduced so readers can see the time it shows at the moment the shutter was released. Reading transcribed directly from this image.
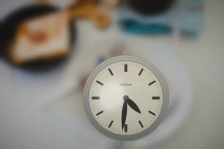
4:31
